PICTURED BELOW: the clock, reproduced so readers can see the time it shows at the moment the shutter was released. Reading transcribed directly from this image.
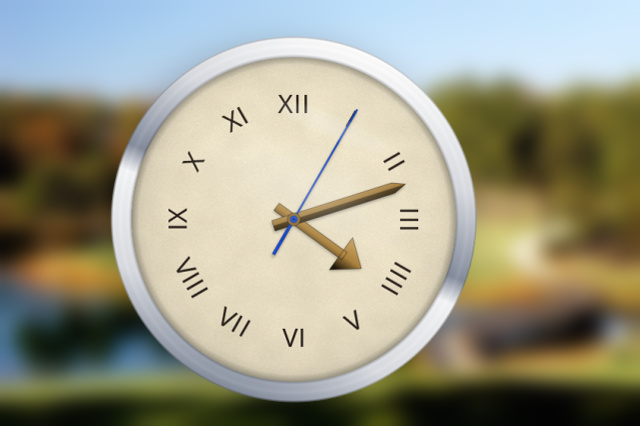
4:12:05
